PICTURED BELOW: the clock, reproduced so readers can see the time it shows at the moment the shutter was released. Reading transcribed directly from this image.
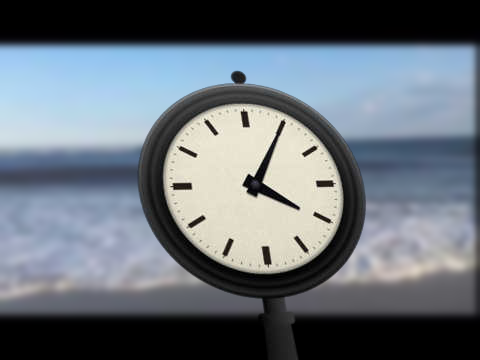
4:05
